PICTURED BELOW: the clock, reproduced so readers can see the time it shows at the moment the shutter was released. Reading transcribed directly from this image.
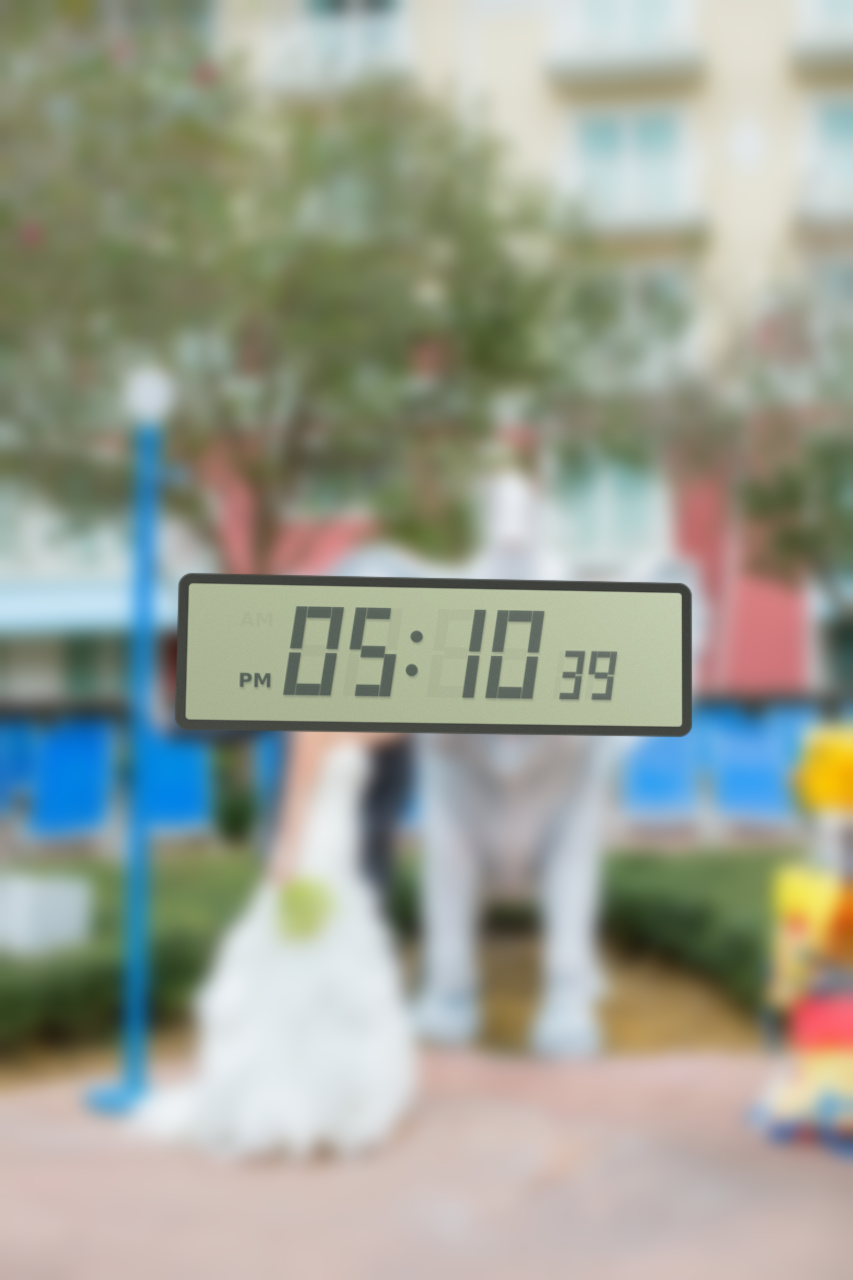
5:10:39
